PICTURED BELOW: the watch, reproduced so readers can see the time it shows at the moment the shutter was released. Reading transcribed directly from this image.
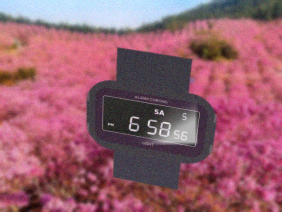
6:58:56
